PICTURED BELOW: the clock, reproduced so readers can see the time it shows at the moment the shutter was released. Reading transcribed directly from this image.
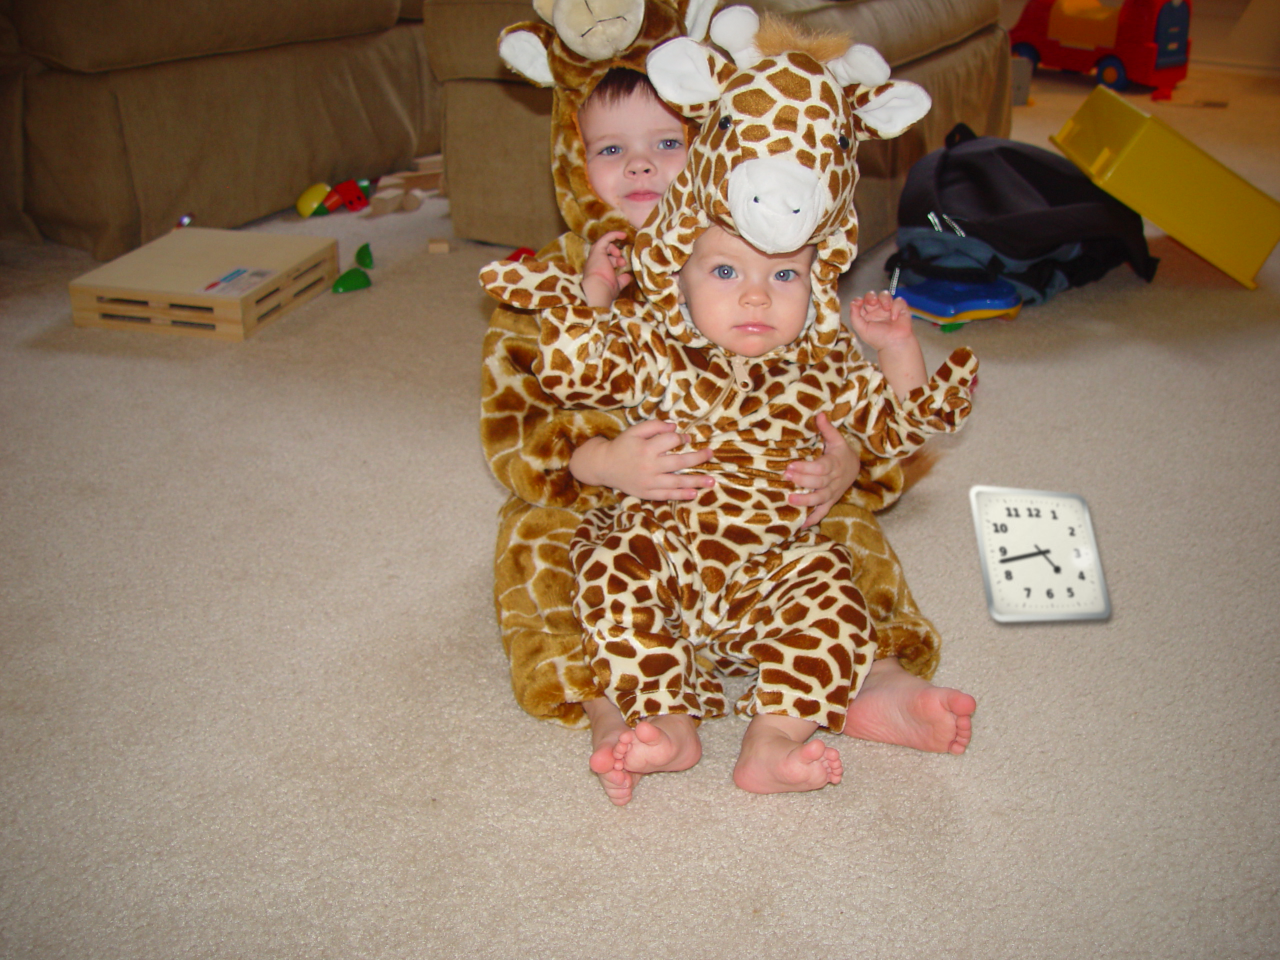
4:43
